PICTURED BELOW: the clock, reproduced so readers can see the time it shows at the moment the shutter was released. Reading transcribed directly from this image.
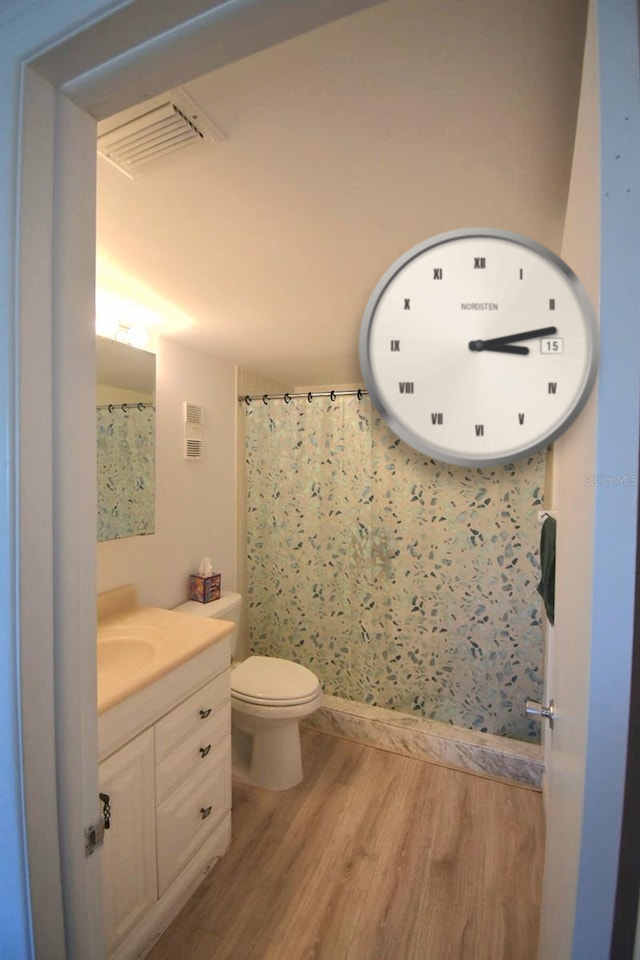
3:13
